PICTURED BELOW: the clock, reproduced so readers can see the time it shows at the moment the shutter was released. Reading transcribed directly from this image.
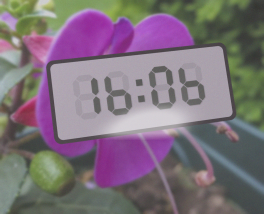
16:06
